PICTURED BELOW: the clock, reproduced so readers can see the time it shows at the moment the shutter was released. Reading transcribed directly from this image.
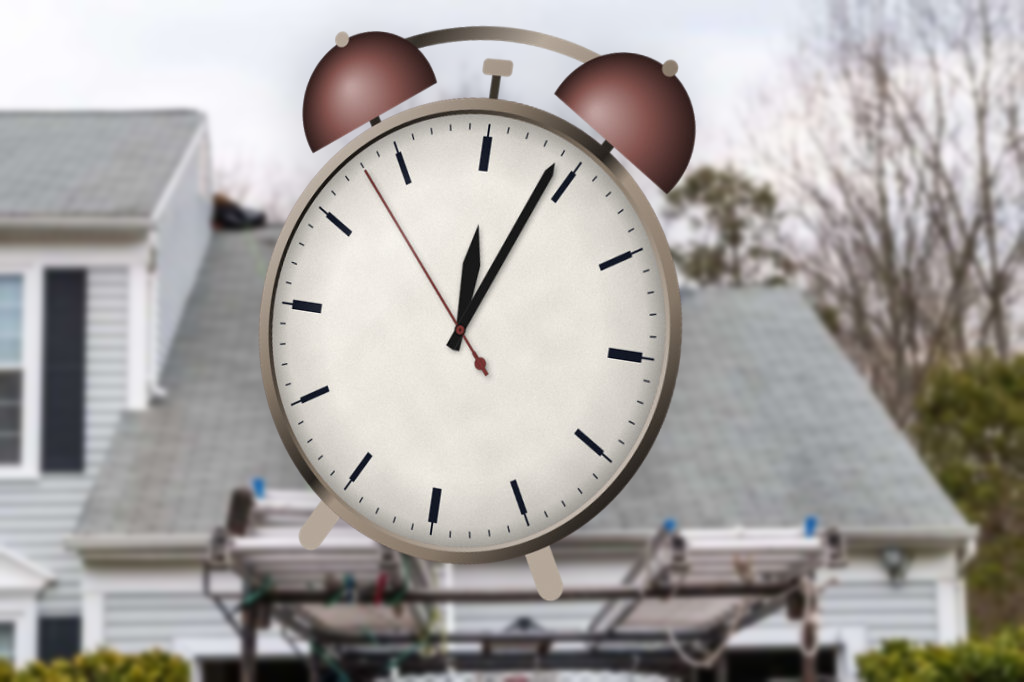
12:03:53
